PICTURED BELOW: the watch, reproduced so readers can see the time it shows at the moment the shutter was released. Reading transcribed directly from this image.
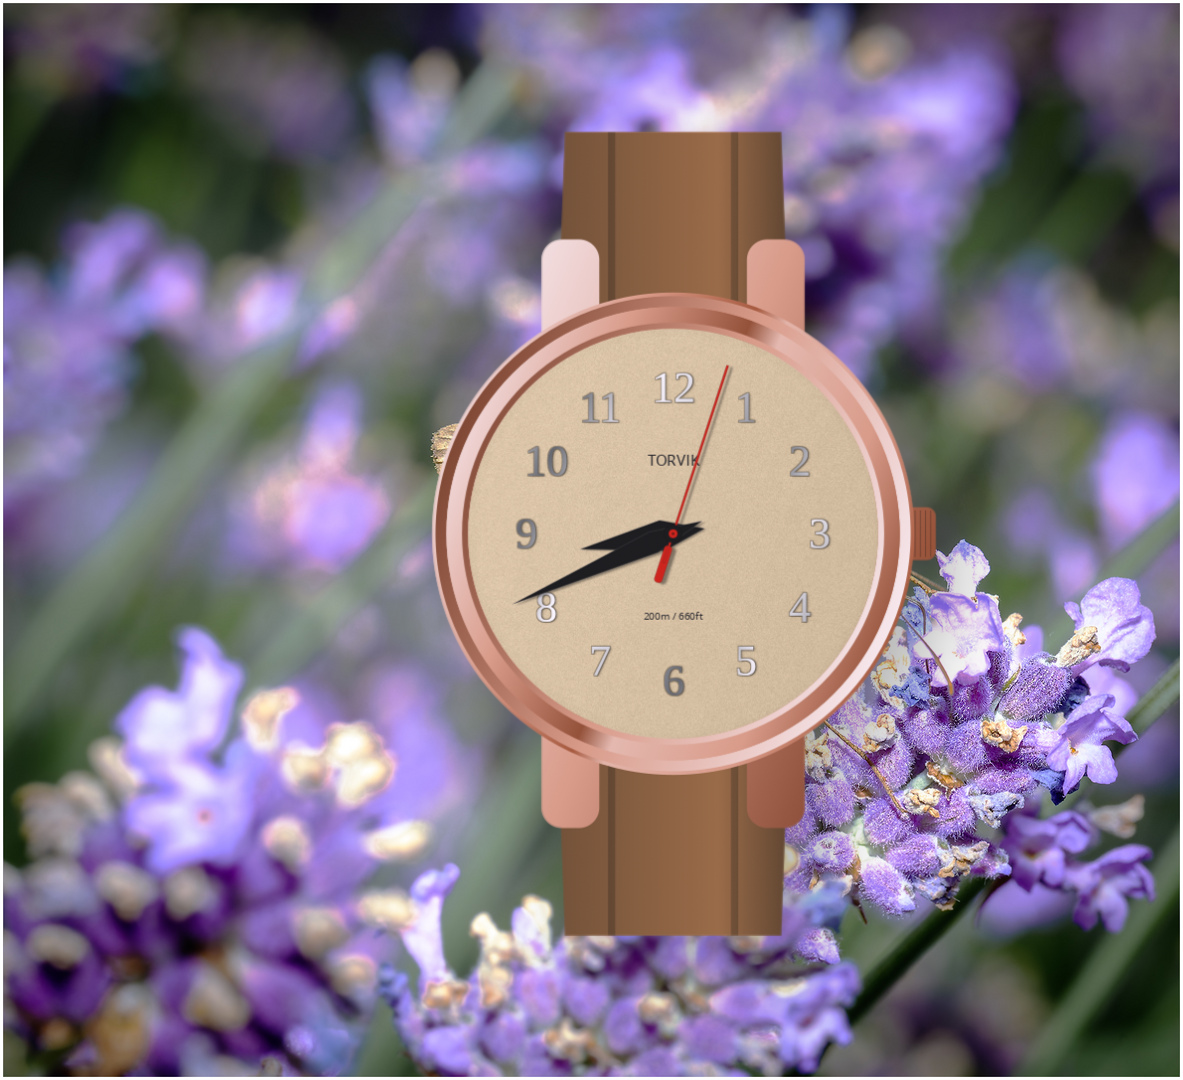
8:41:03
